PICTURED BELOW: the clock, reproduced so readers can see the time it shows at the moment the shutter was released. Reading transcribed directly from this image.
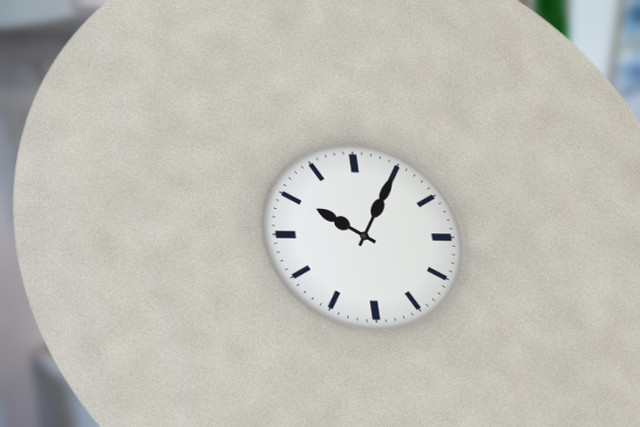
10:05
